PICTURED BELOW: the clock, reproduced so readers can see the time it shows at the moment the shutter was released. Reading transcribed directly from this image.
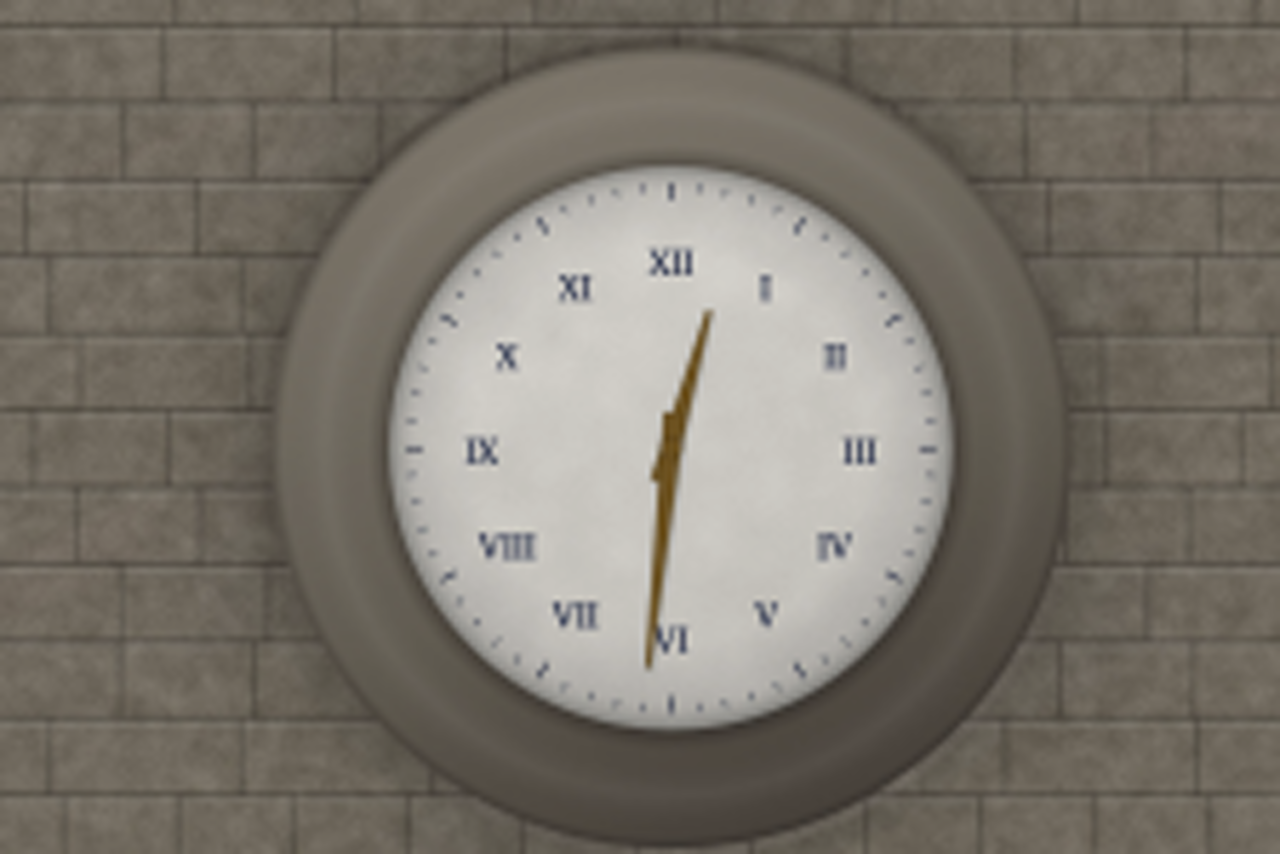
12:31
